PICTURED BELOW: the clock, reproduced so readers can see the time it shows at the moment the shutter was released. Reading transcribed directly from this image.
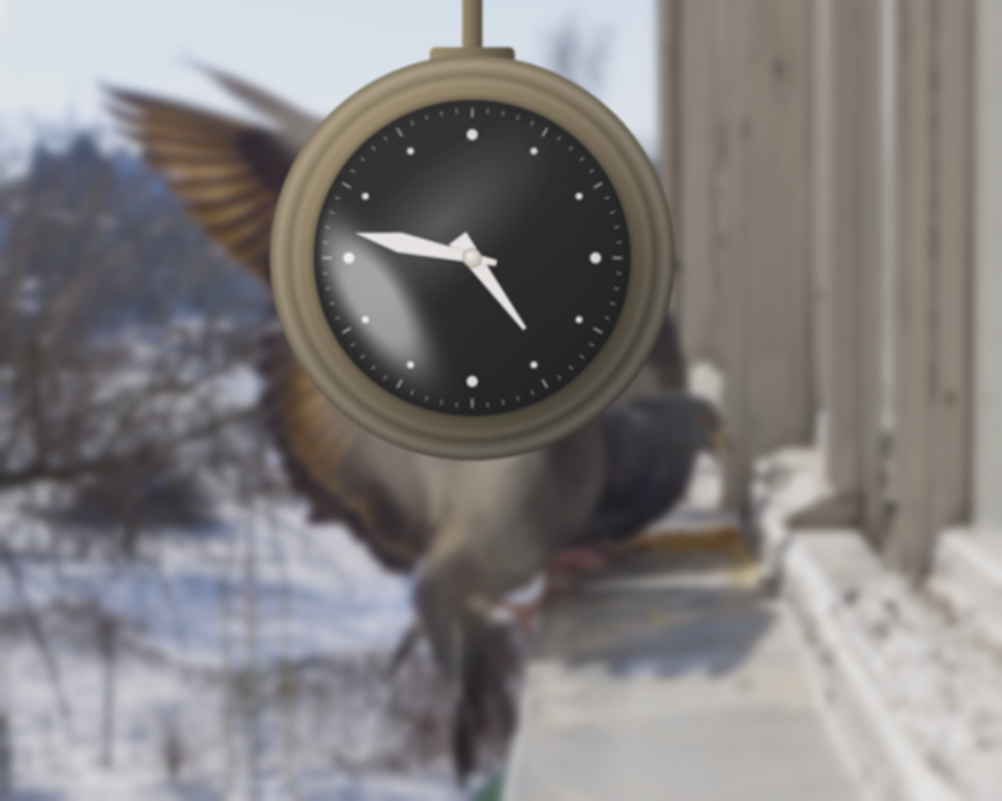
4:47
